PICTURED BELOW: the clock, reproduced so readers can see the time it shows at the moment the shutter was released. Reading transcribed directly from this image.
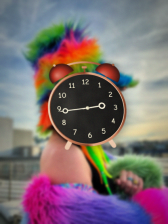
2:44
